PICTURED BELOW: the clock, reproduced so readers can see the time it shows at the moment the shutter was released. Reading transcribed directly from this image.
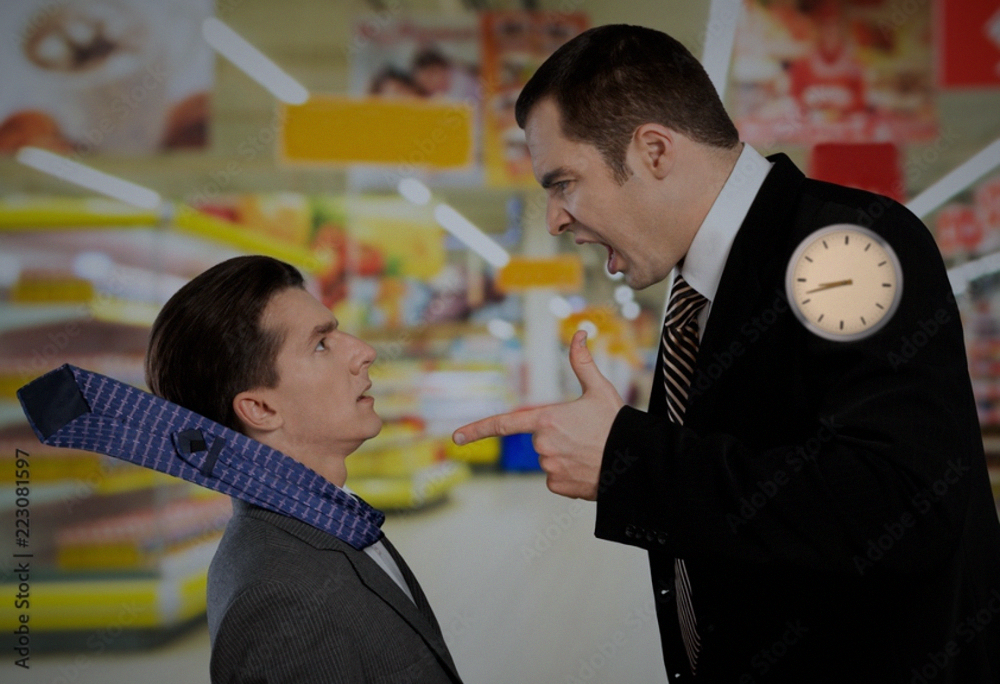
8:42
